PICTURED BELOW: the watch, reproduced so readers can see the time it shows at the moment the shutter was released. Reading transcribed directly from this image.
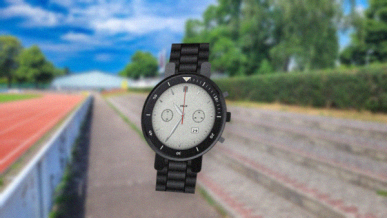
10:35
